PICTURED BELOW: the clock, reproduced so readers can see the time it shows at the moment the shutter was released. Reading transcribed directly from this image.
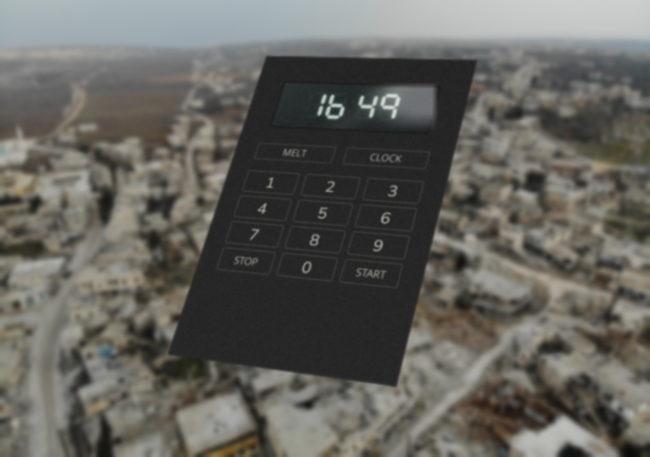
16:49
